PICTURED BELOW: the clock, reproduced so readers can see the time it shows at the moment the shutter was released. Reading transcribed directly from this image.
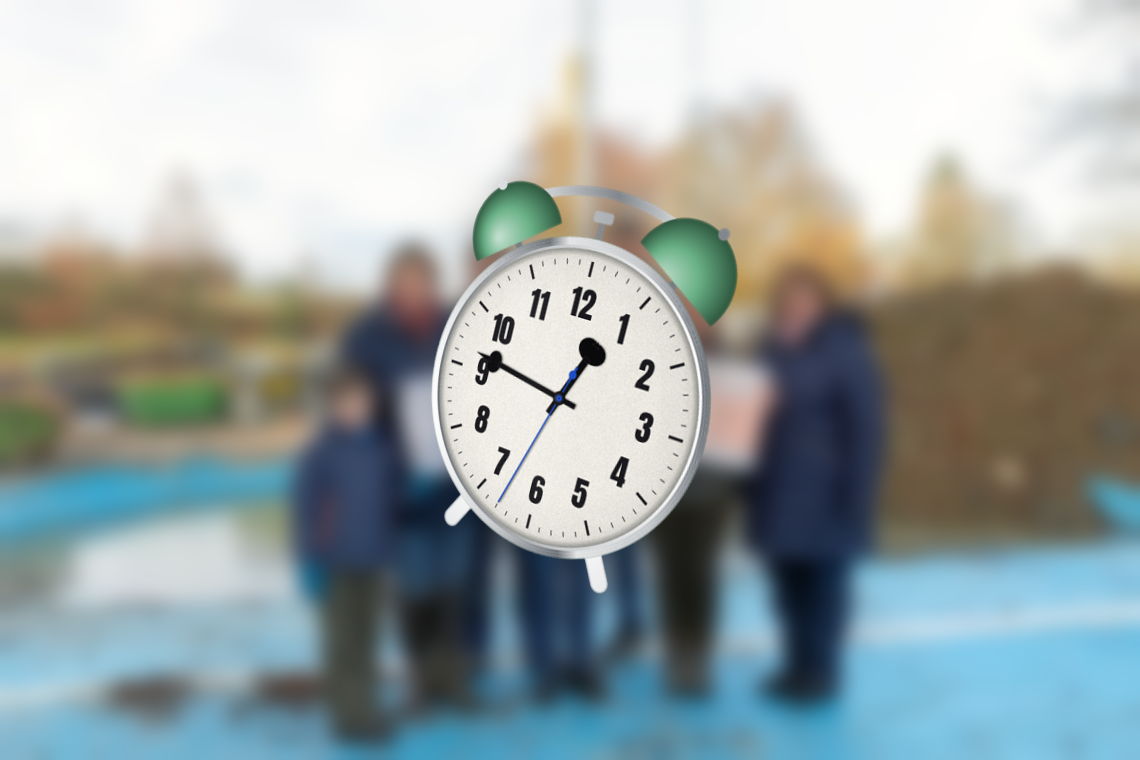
12:46:33
